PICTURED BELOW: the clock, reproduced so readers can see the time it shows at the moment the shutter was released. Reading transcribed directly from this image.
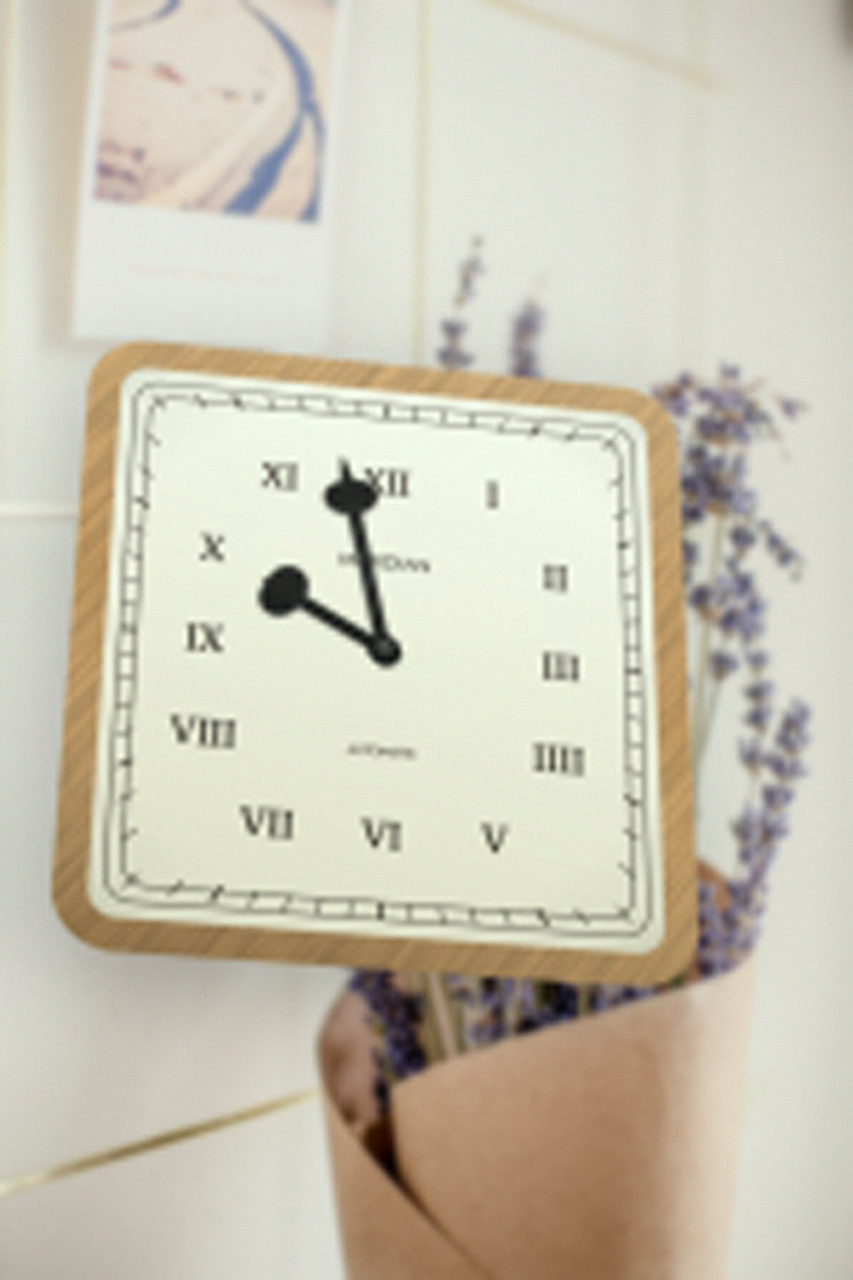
9:58
